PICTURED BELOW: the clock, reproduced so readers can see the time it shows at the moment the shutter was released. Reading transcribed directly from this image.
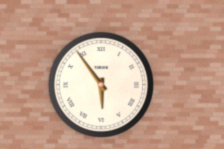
5:54
